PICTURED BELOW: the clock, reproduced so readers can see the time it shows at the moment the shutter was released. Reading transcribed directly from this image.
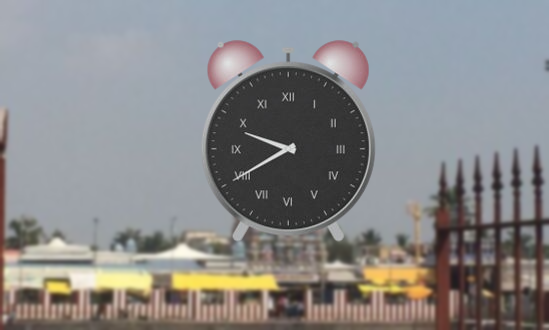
9:40
